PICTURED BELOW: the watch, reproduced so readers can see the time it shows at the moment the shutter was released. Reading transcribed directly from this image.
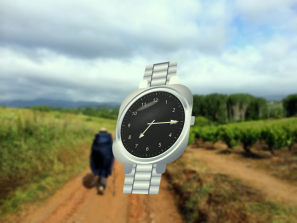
7:15
